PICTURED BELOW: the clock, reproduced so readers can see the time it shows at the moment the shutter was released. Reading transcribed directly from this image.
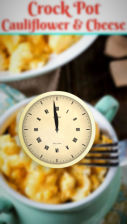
11:59
